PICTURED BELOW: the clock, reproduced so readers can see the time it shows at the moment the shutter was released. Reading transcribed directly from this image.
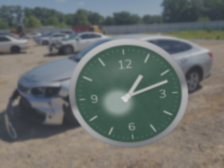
1:12
